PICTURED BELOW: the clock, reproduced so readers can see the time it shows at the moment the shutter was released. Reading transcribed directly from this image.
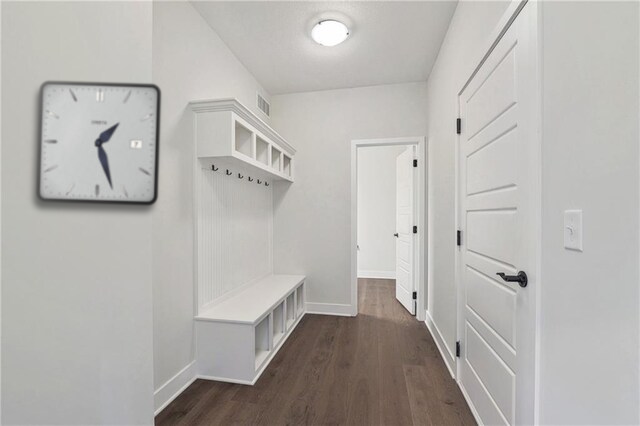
1:27
